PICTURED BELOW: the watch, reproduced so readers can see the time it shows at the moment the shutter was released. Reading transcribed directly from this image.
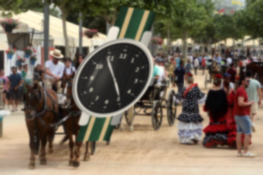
4:54
